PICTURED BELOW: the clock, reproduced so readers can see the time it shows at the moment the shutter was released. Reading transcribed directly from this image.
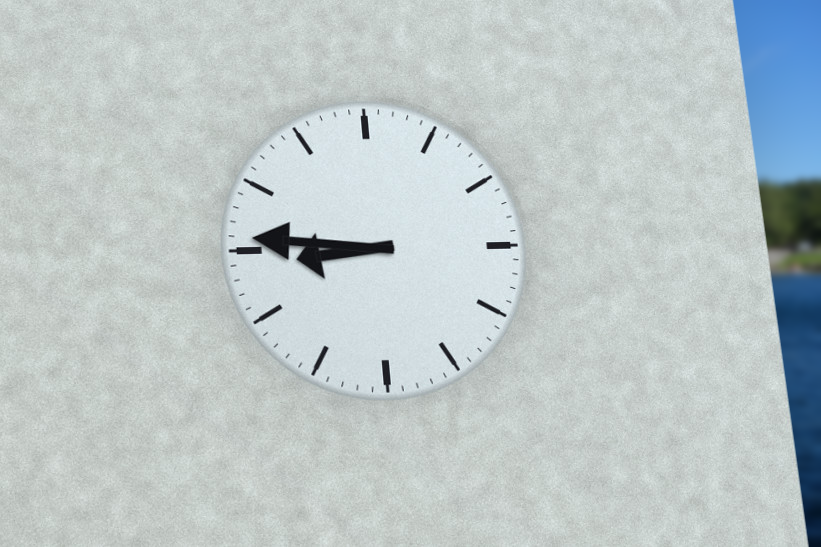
8:46
